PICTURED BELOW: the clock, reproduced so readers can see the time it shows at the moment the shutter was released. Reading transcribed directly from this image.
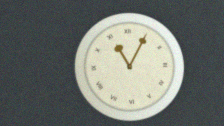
11:05
